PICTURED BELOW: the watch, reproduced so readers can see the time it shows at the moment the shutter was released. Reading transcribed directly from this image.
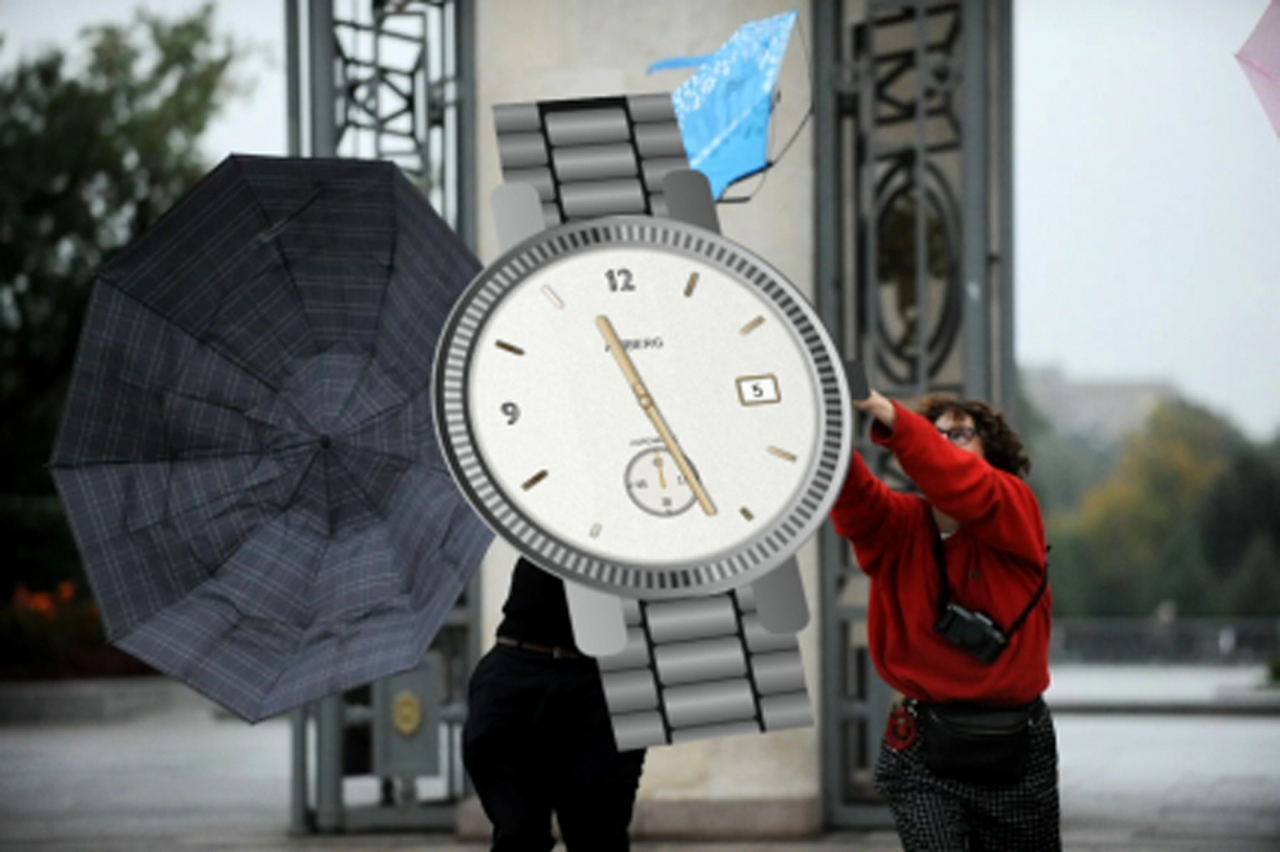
11:27
